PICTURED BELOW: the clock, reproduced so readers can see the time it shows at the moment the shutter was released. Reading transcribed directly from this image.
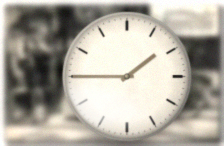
1:45
